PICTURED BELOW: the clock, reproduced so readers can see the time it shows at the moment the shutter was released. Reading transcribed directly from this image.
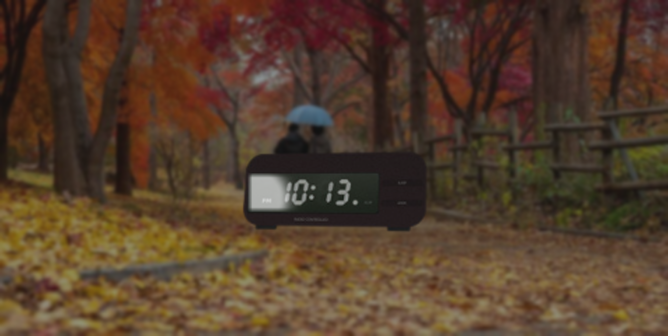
10:13
